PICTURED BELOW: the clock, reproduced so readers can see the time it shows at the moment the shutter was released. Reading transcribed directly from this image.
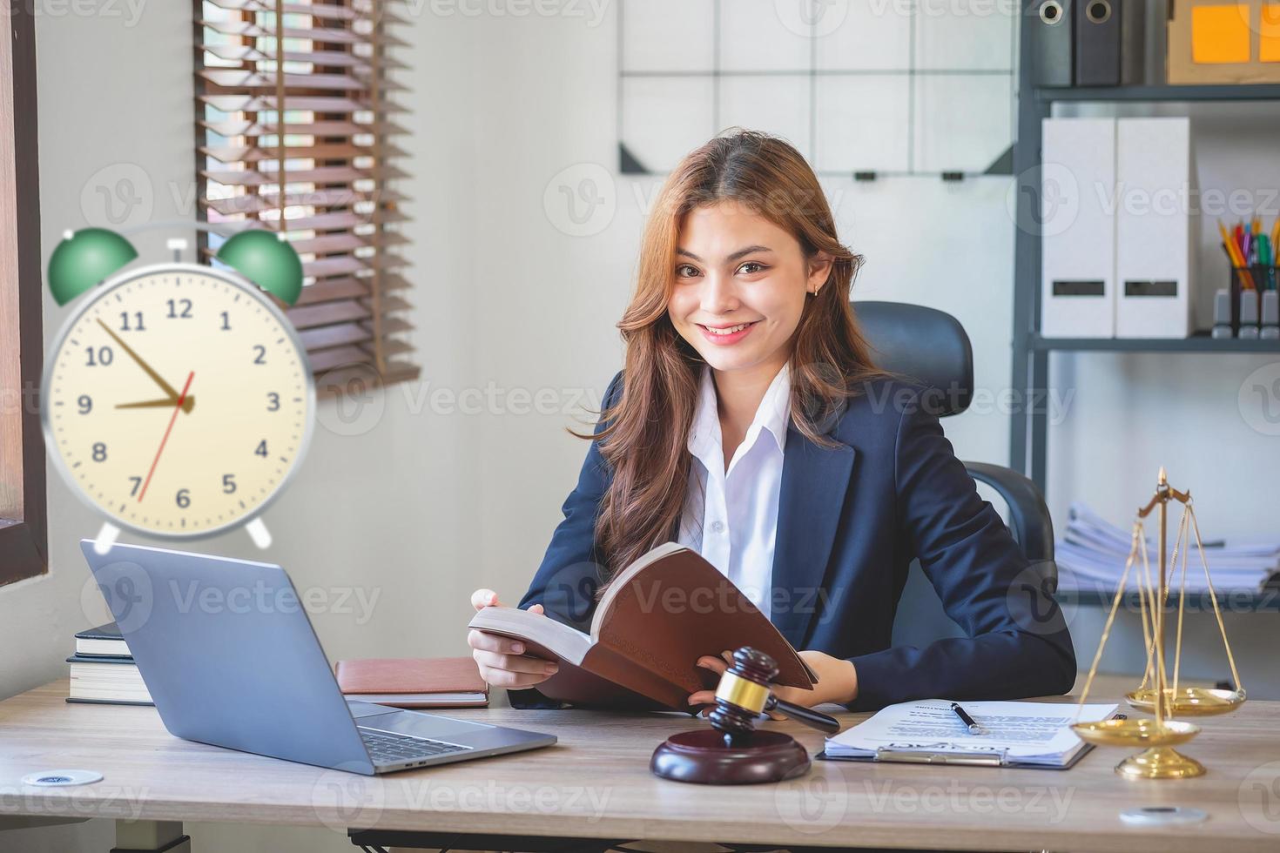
8:52:34
